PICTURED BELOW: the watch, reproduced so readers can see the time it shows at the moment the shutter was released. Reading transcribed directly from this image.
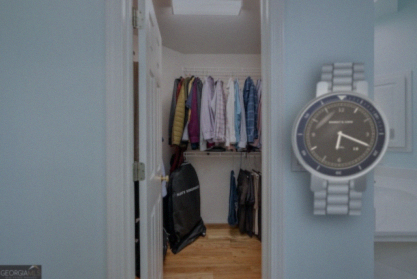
6:19
